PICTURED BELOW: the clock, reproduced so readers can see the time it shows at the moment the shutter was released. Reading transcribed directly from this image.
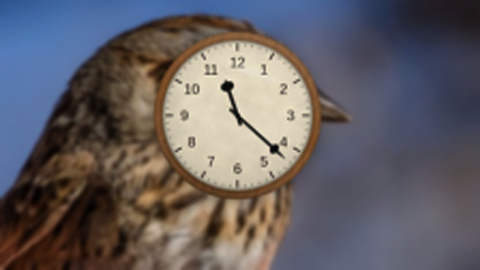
11:22
